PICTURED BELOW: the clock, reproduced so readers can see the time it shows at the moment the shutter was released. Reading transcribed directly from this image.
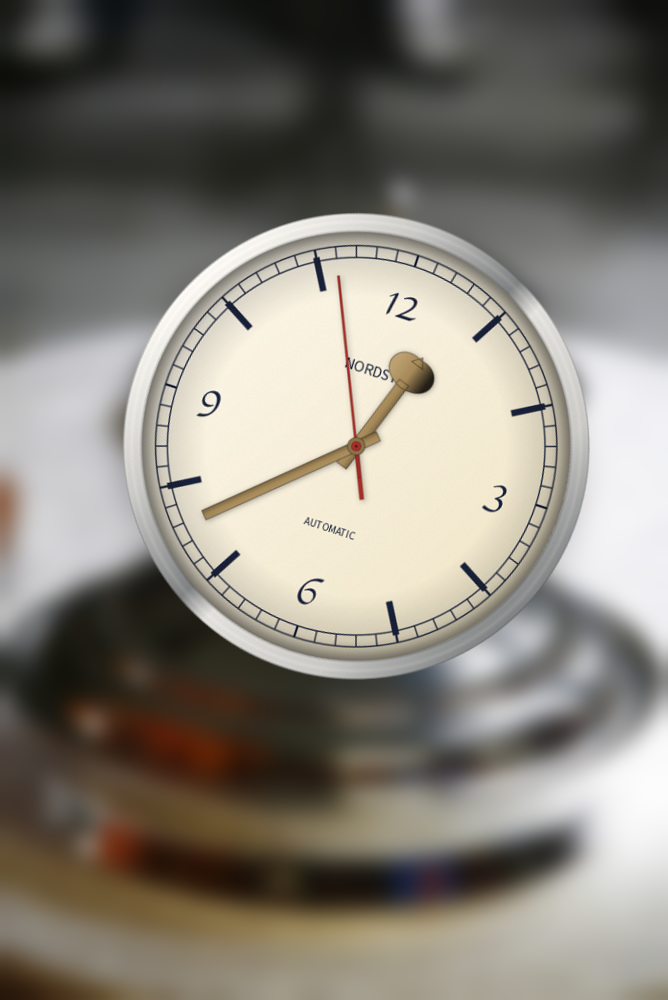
12:37:56
